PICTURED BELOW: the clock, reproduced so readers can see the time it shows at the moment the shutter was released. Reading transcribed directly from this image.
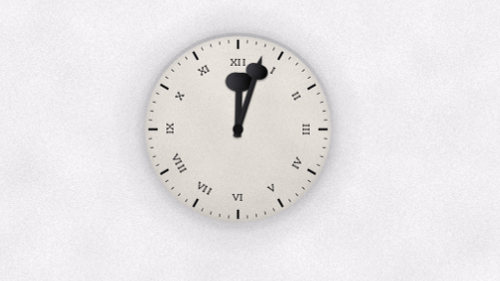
12:03
